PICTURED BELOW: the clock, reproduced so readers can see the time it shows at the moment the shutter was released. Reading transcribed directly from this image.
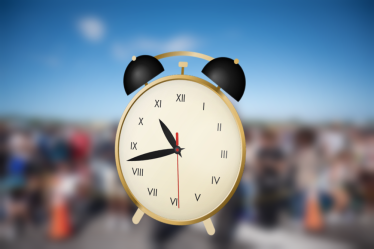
10:42:29
